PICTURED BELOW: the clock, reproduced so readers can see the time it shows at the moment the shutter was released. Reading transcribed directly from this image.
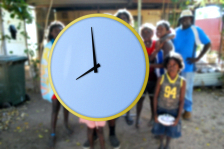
7:59
